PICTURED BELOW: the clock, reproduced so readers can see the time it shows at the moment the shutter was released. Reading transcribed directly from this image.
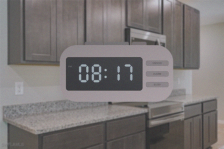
8:17
